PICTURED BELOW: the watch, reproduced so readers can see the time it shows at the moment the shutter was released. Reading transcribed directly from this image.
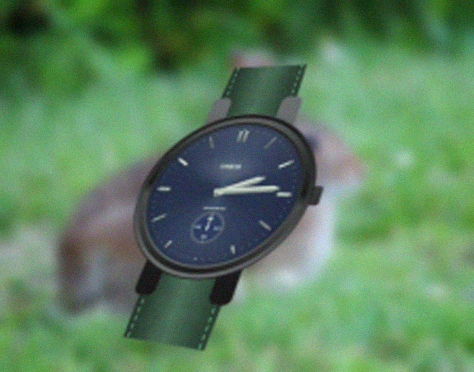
2:14
